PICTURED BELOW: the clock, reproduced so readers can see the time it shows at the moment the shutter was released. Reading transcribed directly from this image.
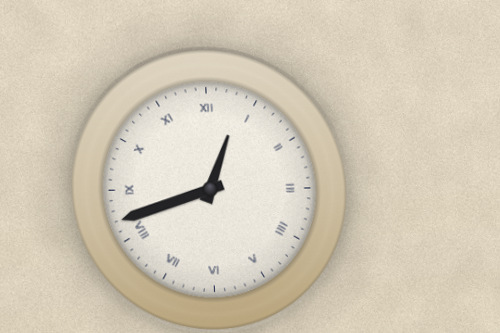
12:42
